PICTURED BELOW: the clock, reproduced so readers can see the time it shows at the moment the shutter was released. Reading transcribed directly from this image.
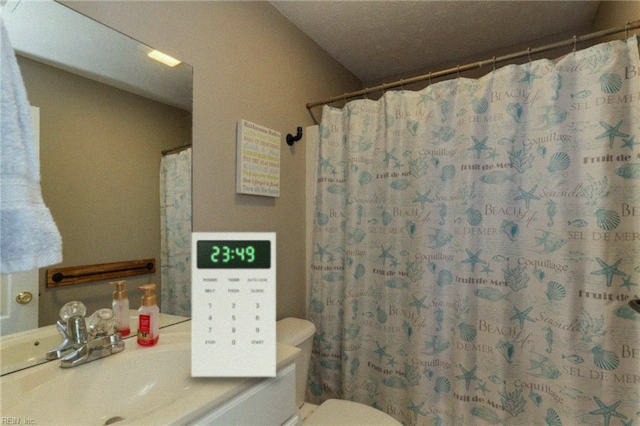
23:49
